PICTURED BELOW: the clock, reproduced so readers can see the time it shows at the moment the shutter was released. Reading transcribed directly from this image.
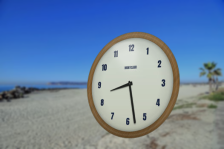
8:28
